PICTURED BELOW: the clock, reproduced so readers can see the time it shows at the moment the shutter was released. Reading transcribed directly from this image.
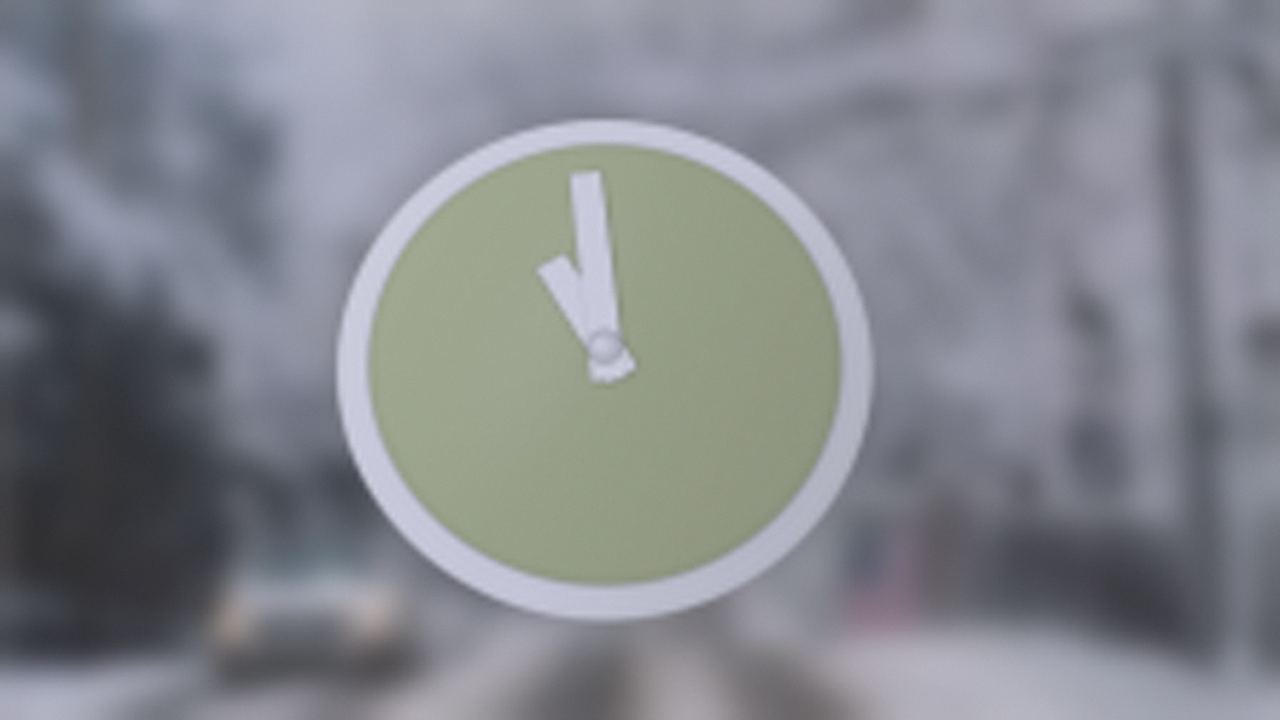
10:59
